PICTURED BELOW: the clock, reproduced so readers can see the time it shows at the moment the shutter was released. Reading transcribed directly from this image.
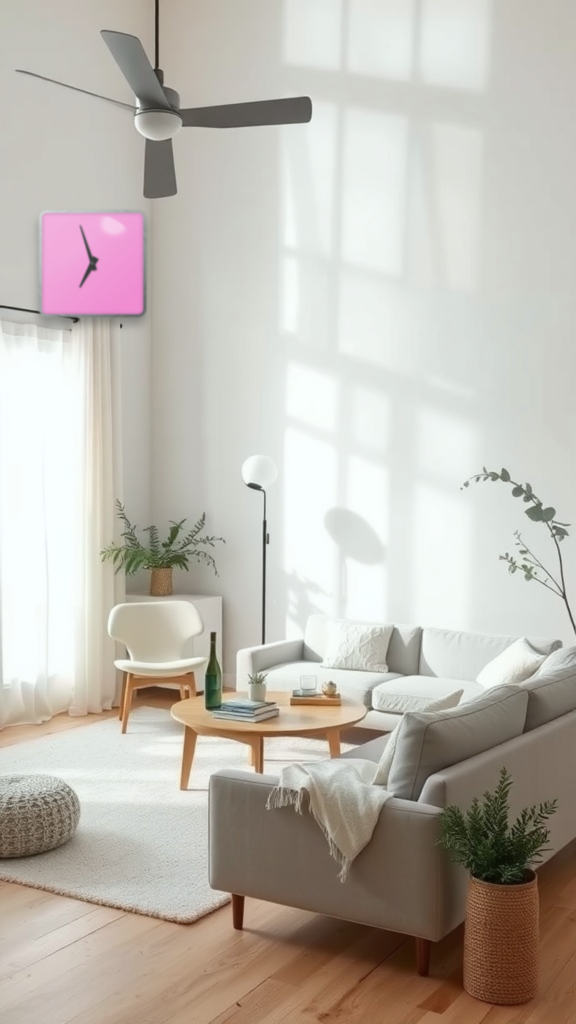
6:57
